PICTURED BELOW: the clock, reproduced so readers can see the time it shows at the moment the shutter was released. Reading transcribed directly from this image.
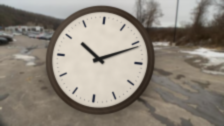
10:11
